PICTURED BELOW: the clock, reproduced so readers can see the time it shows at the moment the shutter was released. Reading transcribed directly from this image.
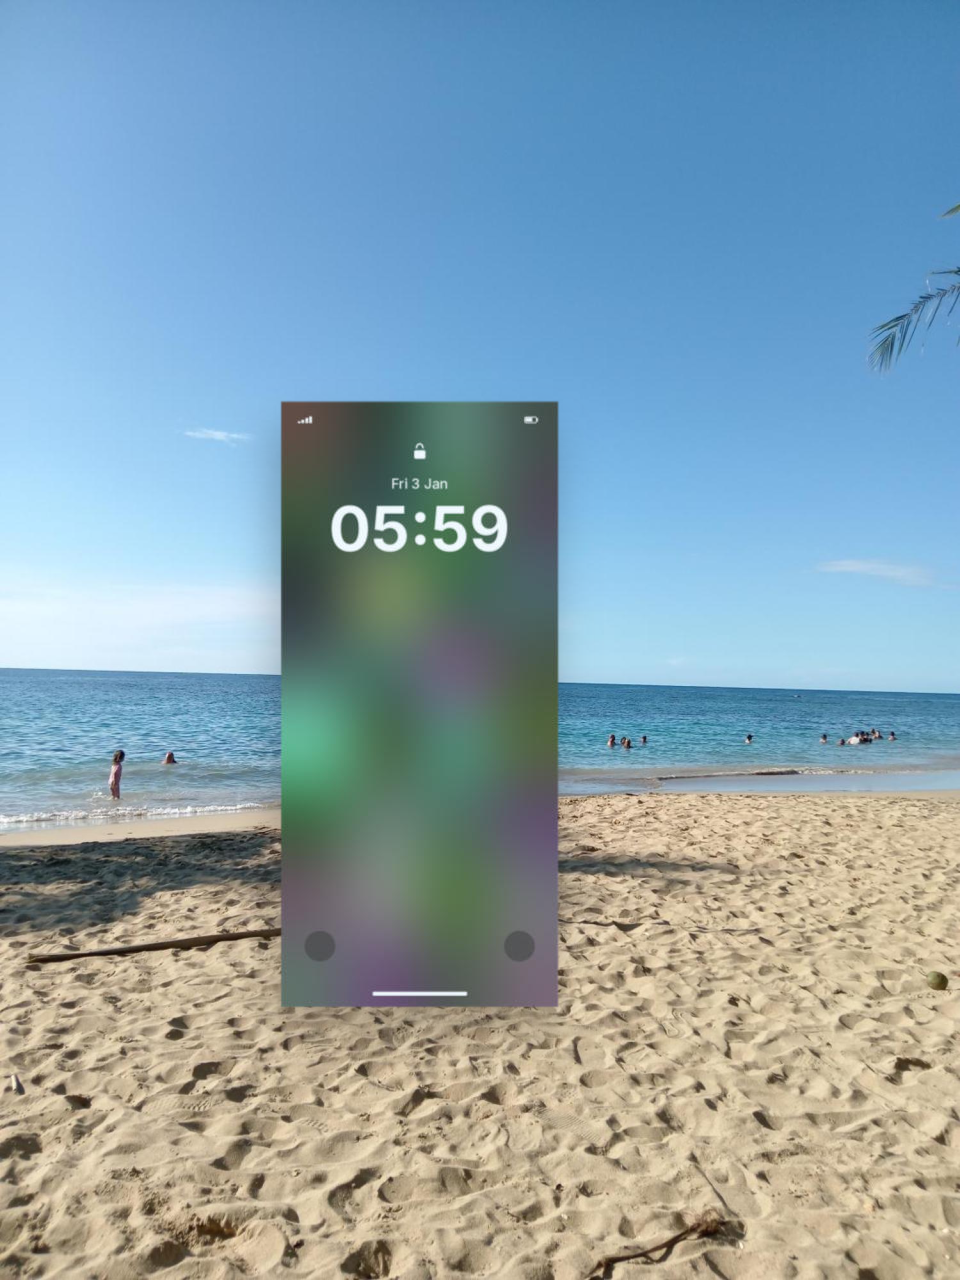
5:59
